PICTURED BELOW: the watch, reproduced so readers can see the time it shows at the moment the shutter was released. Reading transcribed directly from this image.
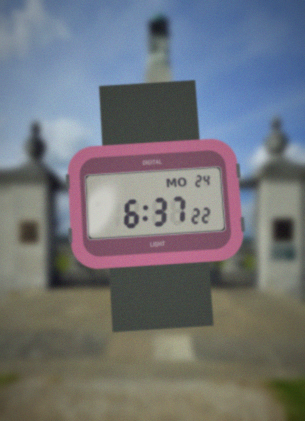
6:37:22
